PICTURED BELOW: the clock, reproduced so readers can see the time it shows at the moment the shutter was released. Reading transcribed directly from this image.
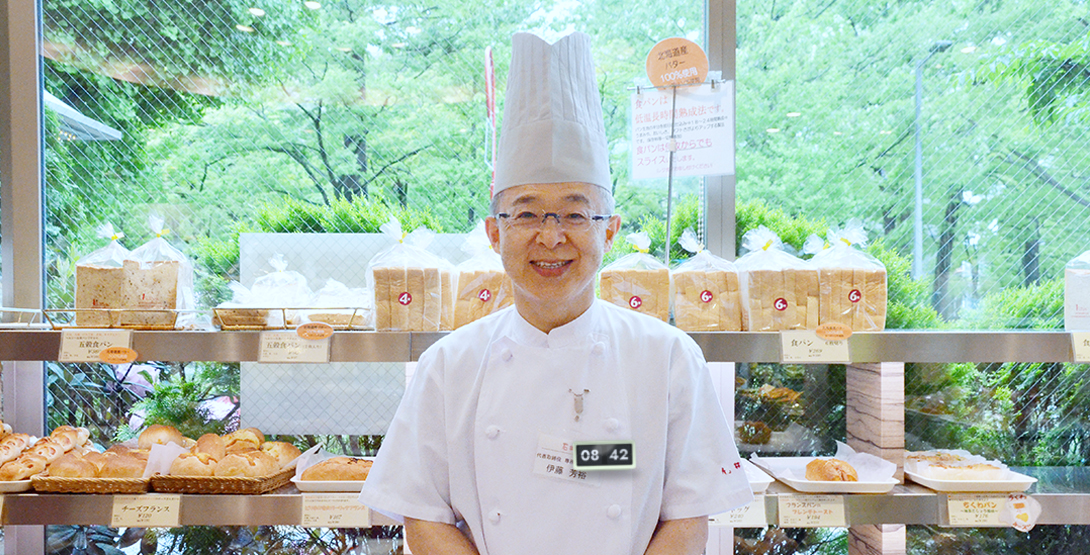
8:42
